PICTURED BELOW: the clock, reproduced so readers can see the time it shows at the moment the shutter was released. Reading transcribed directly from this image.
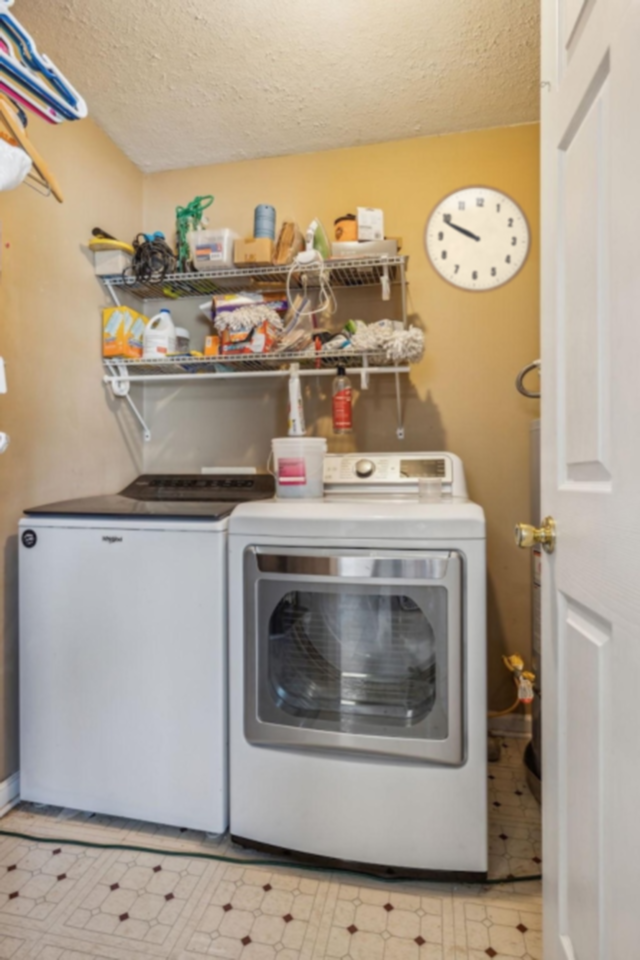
9:49
